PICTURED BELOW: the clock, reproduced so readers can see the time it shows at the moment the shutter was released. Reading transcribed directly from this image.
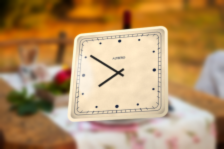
7:51
